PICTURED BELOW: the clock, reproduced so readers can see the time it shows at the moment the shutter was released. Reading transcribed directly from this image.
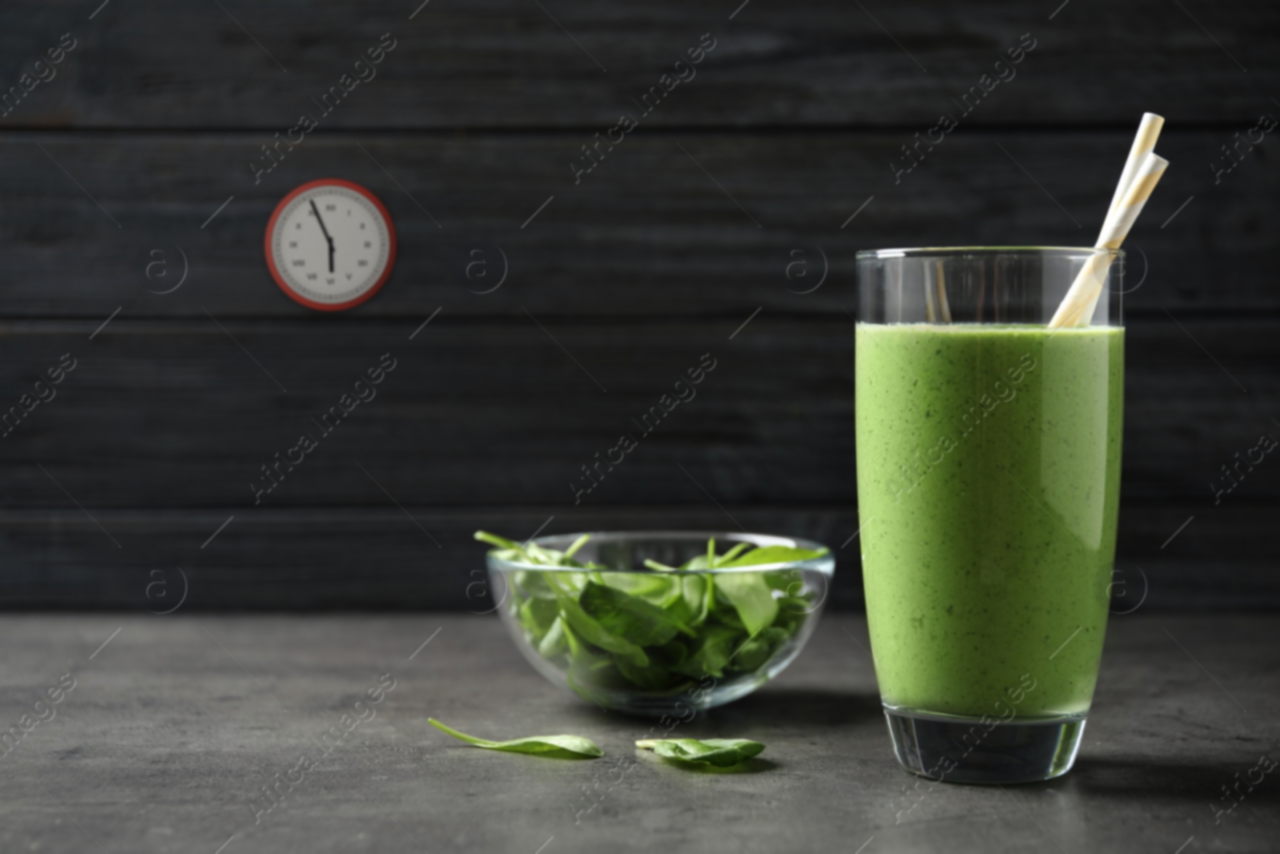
5:56
